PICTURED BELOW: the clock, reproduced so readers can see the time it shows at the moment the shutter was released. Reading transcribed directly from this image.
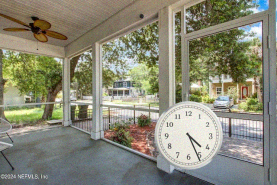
4:26
